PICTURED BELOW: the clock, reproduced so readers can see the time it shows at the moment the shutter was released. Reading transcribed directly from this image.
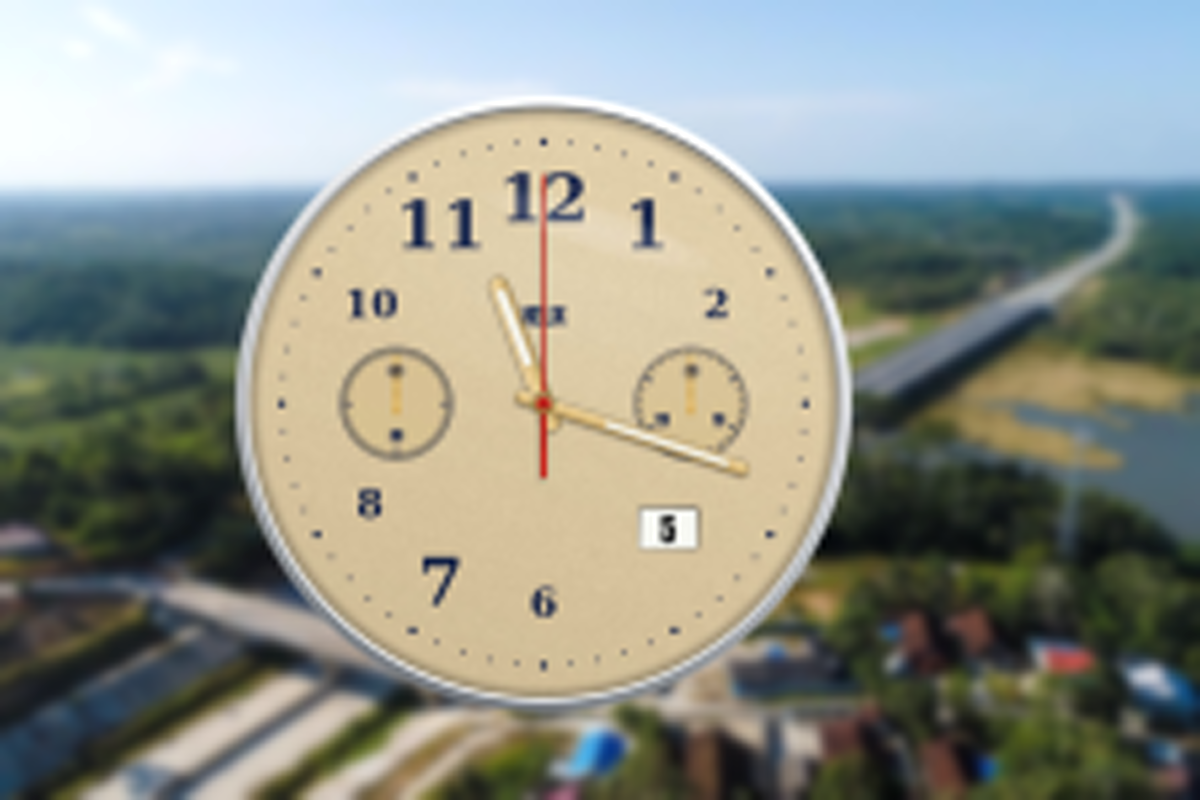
11:18
